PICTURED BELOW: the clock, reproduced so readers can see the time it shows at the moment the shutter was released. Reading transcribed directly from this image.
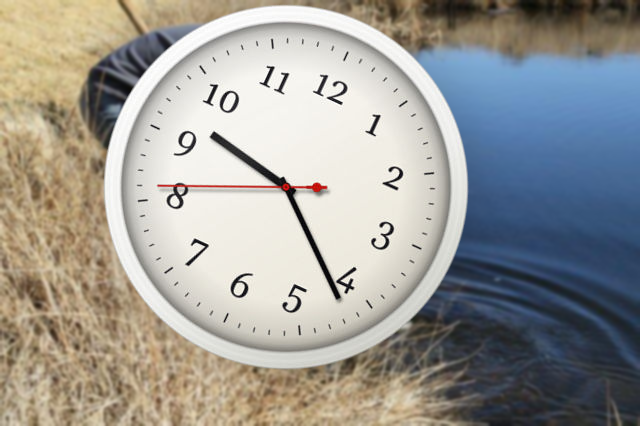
9:21:41
